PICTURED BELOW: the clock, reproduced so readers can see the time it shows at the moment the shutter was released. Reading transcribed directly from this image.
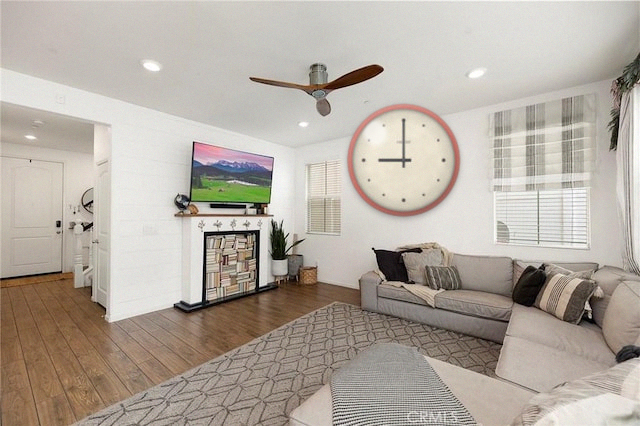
9:00
